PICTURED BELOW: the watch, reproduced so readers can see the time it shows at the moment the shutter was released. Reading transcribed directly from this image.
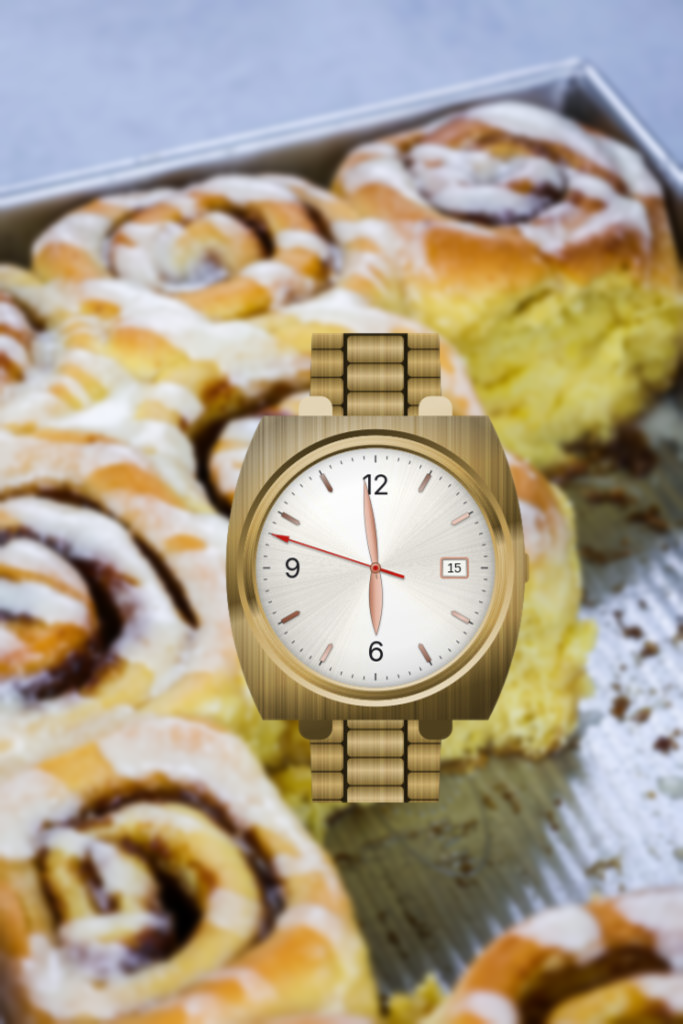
5:58:48
